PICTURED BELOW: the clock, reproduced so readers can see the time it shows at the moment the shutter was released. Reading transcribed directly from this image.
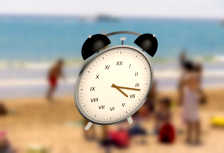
4:17
